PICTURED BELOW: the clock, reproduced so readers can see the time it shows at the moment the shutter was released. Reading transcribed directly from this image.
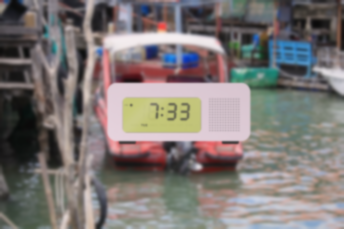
7:33
